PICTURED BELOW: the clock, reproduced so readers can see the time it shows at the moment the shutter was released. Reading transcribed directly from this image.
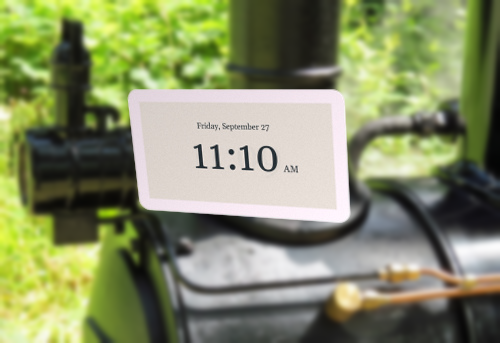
11:10
